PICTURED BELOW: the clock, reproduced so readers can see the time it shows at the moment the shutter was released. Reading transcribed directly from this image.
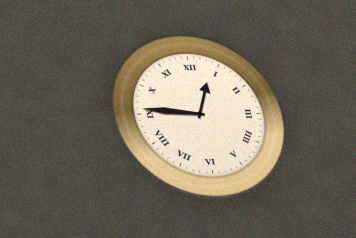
12:46
